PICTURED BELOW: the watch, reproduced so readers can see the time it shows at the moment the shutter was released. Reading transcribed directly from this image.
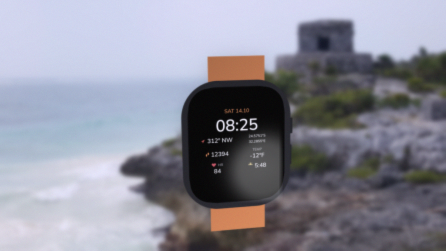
8:25
